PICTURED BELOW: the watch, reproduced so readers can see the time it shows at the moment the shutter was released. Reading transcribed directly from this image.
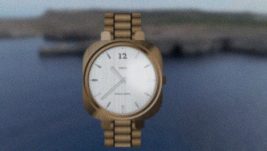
10:38
